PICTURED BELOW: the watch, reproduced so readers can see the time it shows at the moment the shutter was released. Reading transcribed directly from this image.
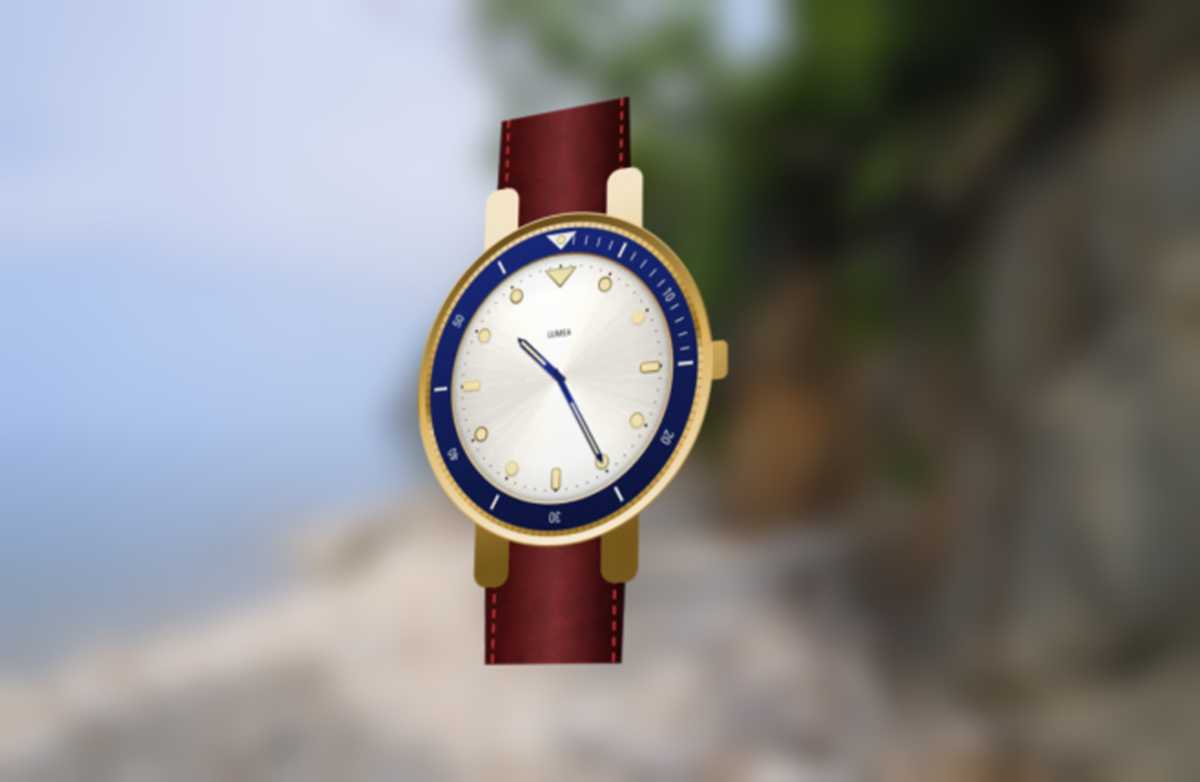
10:25
